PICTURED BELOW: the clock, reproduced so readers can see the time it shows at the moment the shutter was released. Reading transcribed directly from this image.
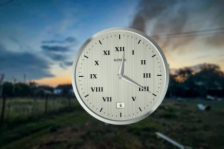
12:20
